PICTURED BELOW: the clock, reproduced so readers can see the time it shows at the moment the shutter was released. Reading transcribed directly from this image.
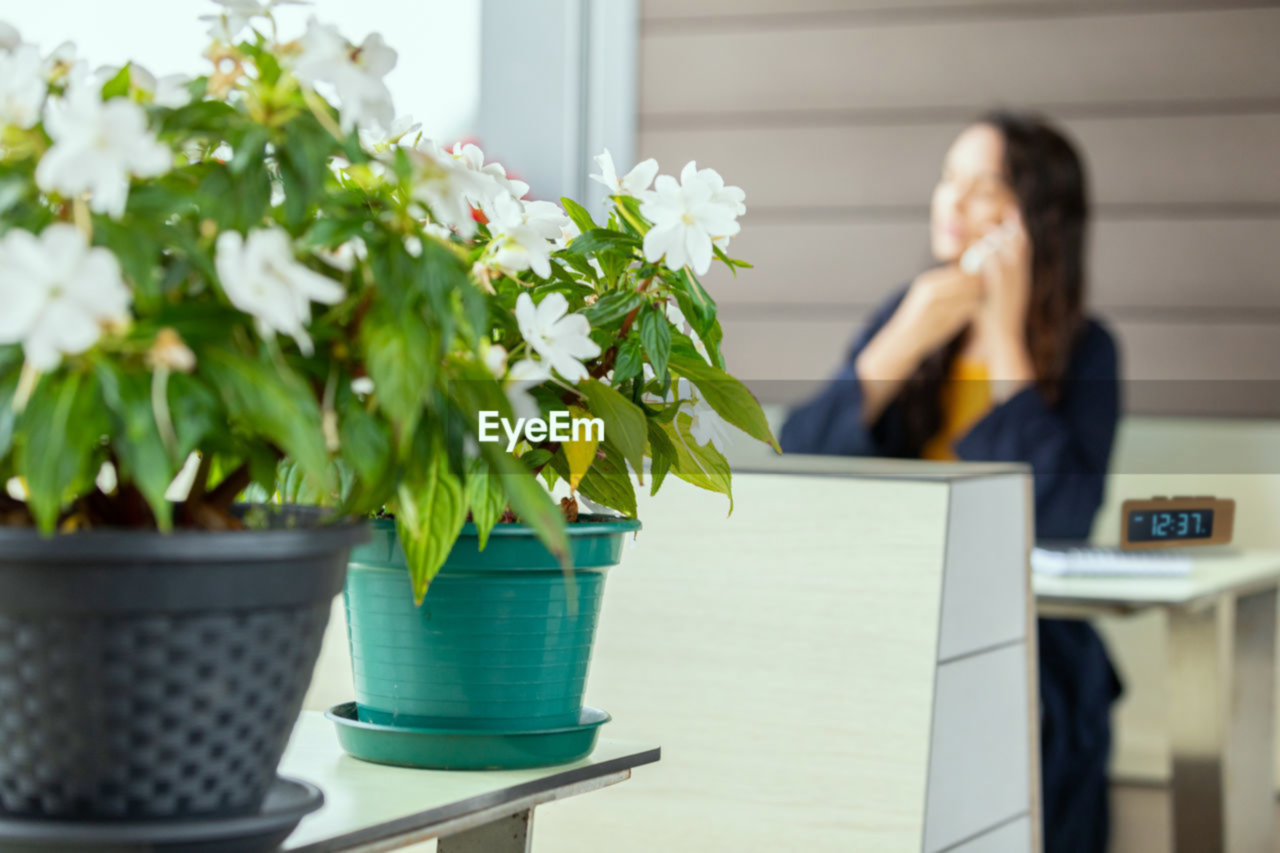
12:37
